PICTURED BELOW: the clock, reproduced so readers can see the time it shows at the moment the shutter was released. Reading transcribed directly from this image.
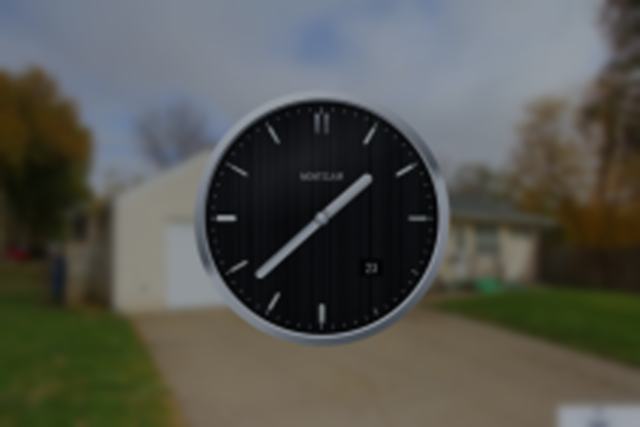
1:38
